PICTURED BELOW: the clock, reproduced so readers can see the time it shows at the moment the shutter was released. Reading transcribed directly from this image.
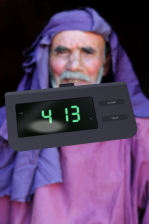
4:13
